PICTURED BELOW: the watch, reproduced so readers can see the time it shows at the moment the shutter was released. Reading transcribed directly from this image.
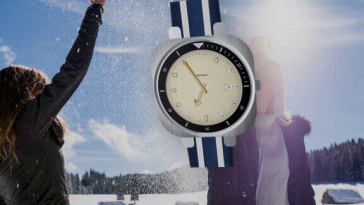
6:55
